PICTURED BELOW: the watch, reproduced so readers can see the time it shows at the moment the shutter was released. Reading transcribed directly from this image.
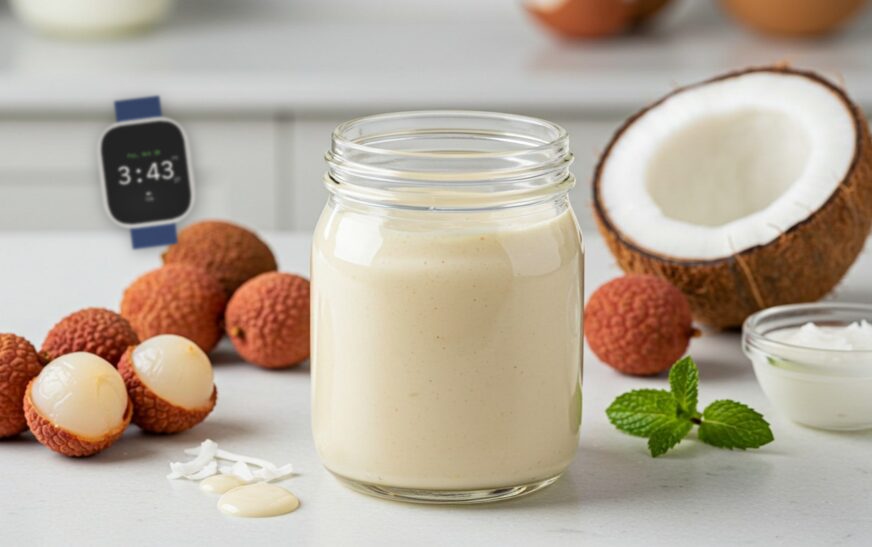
3:43
